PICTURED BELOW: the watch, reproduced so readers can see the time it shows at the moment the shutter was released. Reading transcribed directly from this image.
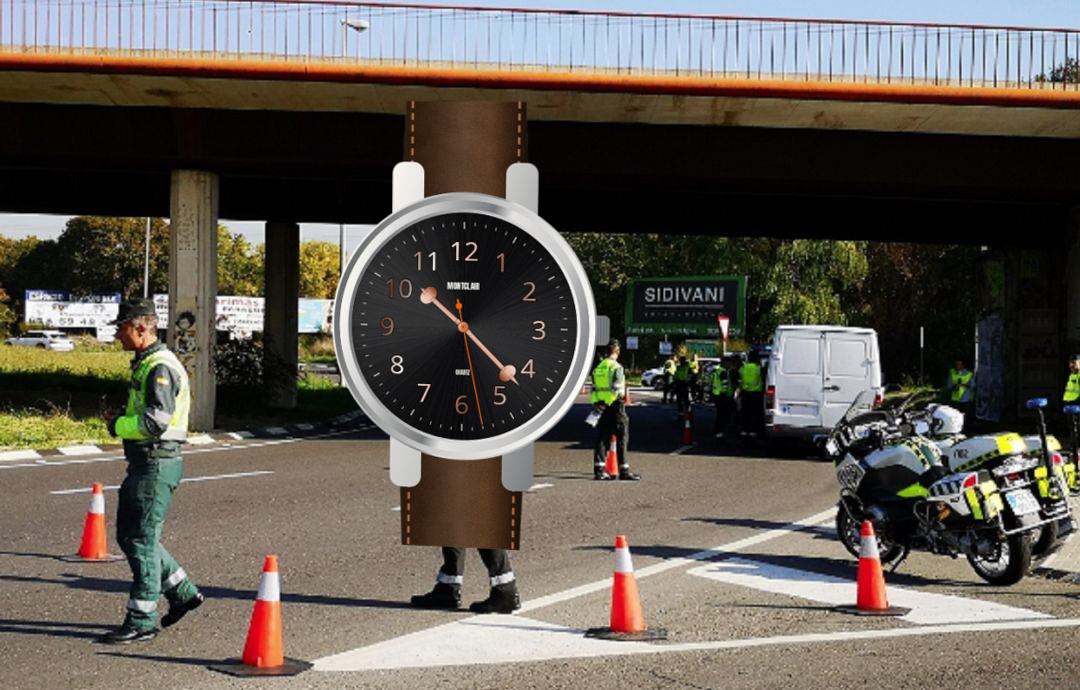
10:22:28
